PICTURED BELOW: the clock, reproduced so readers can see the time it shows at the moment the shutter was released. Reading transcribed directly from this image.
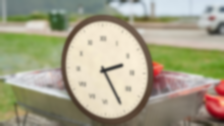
2:25
